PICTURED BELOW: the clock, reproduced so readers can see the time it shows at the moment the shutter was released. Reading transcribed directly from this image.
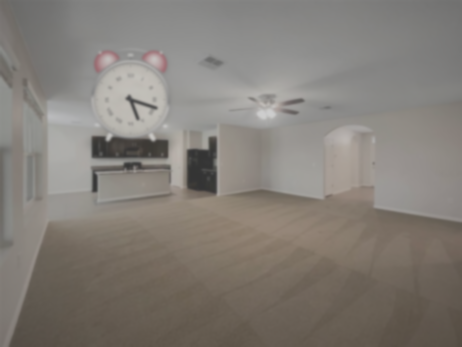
5:18
